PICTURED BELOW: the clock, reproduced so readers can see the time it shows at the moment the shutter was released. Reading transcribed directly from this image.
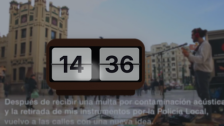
14:36
